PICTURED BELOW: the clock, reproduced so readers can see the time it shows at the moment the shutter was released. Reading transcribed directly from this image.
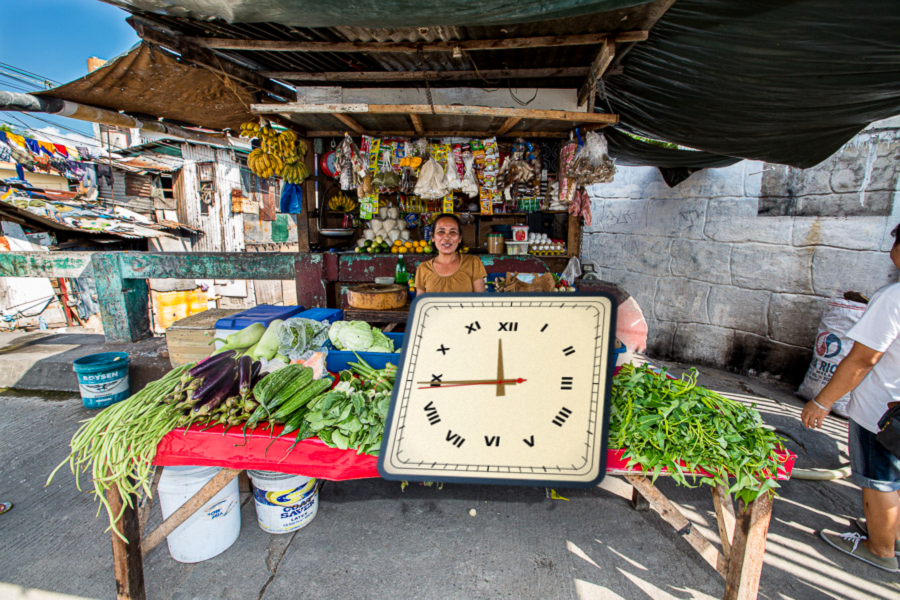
11:44:44
